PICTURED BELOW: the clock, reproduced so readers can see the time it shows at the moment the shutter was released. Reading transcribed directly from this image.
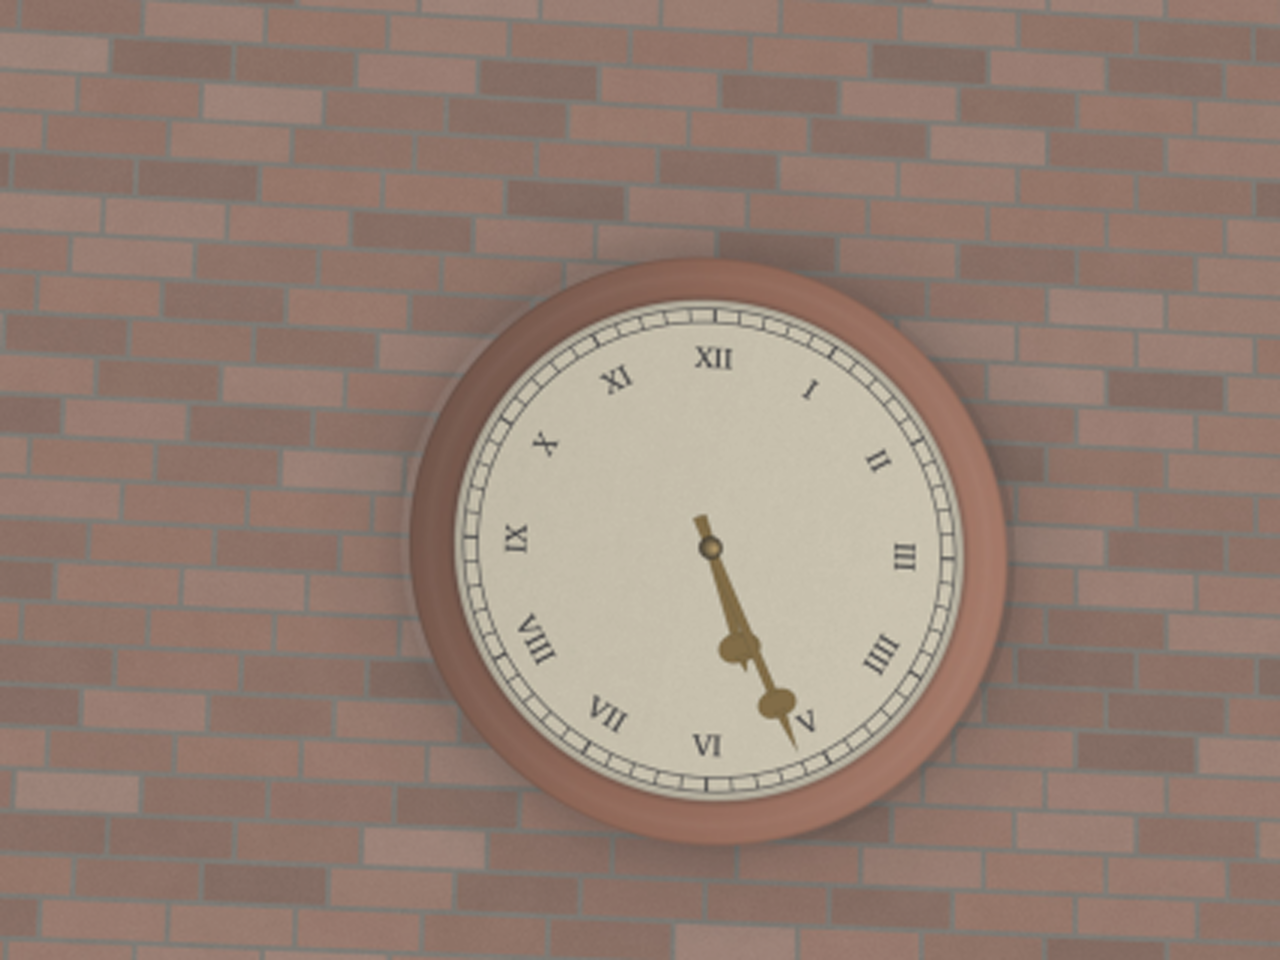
5:26
